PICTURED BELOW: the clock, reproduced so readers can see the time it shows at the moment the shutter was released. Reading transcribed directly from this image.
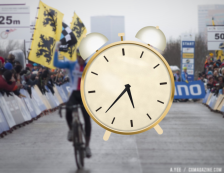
5:38
